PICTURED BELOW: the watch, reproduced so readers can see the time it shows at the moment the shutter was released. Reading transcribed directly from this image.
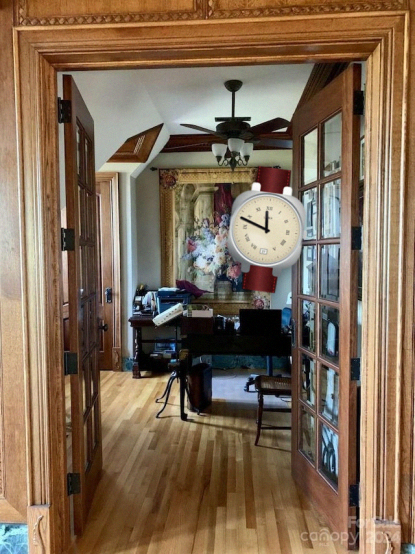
11:48
